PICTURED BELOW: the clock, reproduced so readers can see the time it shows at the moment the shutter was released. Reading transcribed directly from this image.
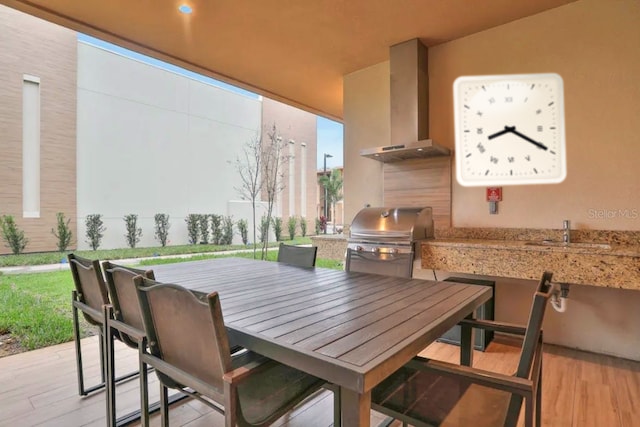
8:20
